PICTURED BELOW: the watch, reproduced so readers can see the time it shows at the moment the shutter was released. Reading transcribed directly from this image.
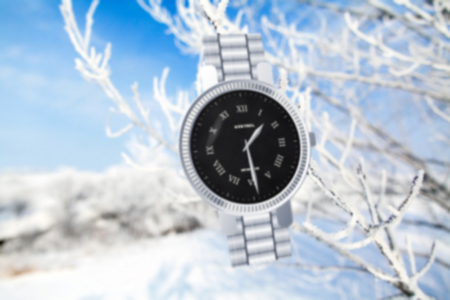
1:29
